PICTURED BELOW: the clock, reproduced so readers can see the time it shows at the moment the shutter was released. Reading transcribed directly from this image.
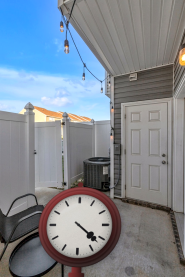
4:22
